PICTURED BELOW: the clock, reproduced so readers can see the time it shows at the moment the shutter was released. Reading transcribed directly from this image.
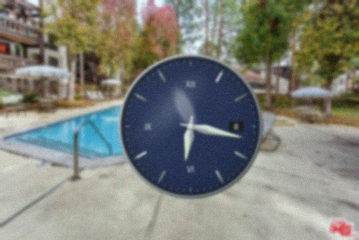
6:17
